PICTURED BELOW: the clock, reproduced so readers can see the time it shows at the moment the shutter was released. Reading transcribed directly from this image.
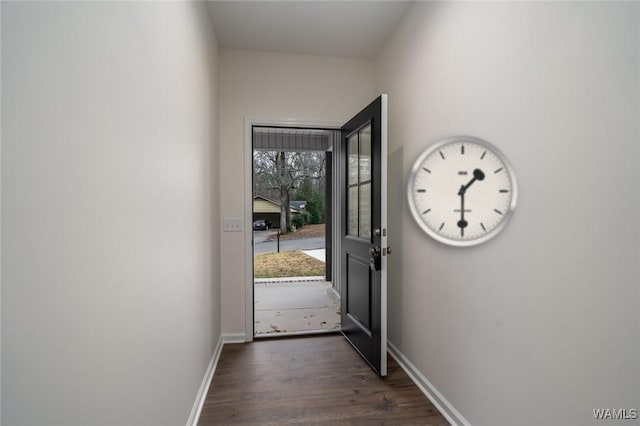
1:30
